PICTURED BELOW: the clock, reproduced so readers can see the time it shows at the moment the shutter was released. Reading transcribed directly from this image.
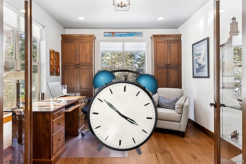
3:51
